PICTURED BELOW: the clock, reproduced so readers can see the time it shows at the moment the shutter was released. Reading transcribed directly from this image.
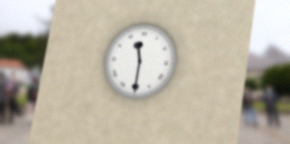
11:30
